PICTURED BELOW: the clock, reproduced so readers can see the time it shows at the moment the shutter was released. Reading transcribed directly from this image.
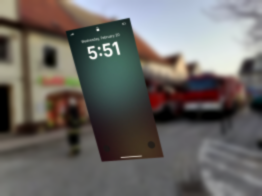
5:51
